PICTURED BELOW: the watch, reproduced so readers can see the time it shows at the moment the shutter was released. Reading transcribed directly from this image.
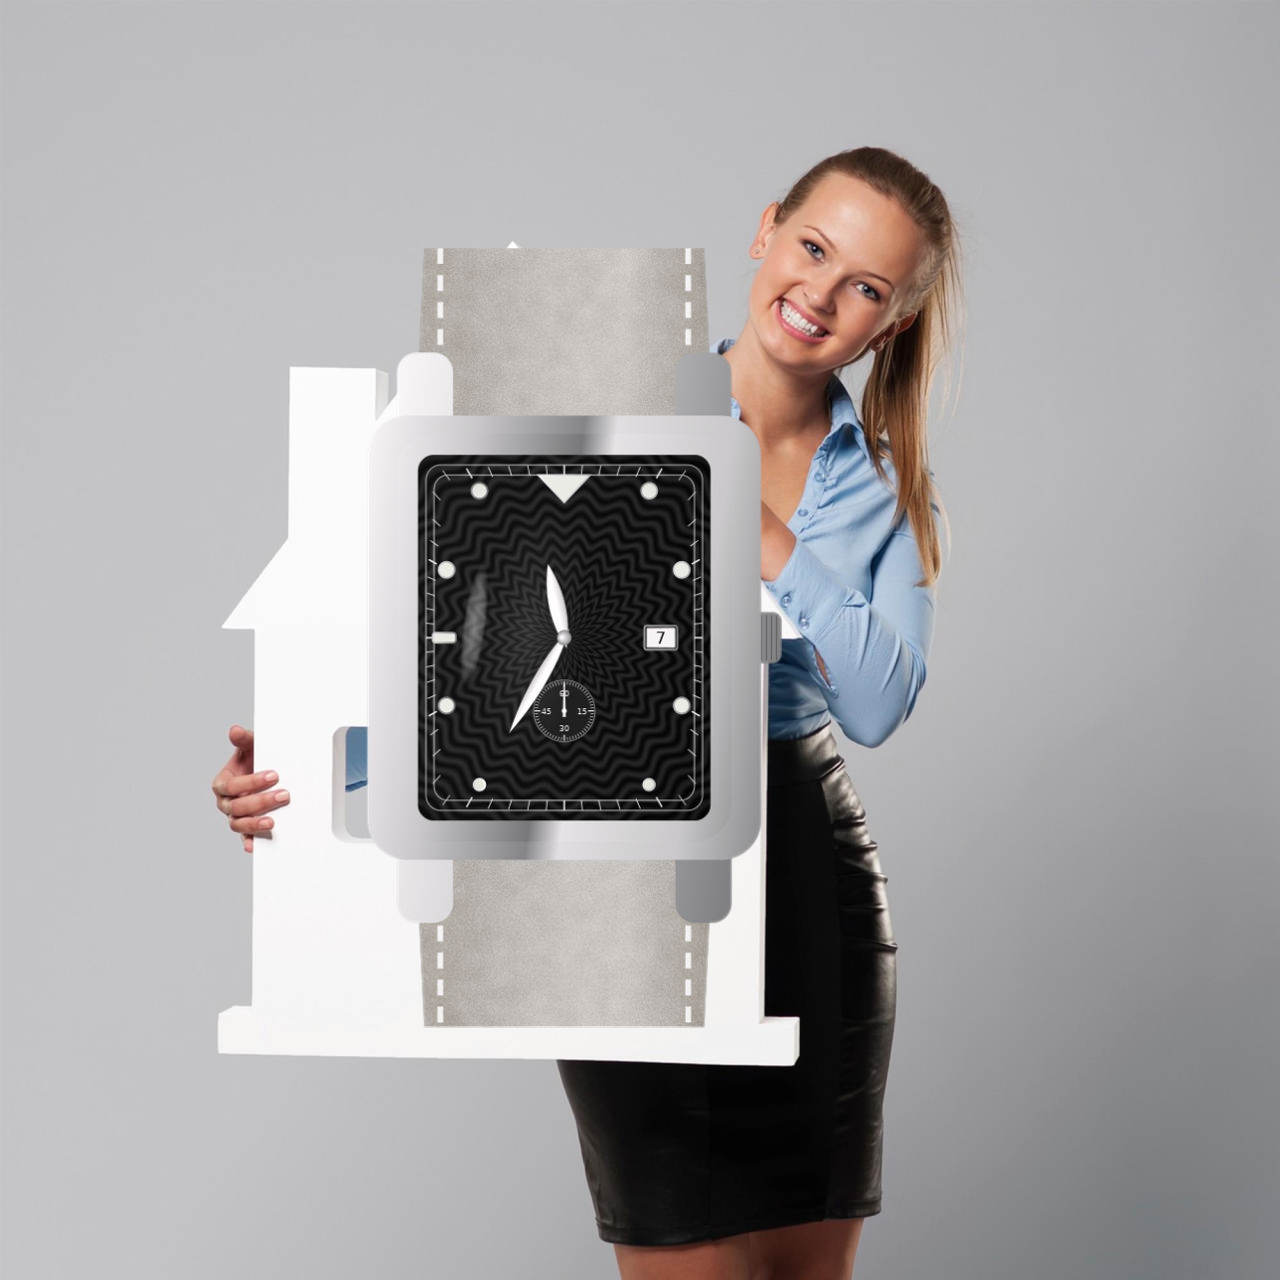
11:35
